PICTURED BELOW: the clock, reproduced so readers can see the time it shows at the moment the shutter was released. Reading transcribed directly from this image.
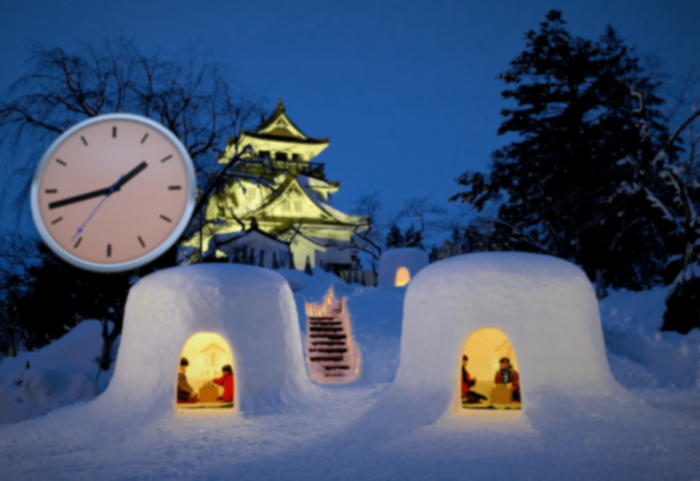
1:42:36
